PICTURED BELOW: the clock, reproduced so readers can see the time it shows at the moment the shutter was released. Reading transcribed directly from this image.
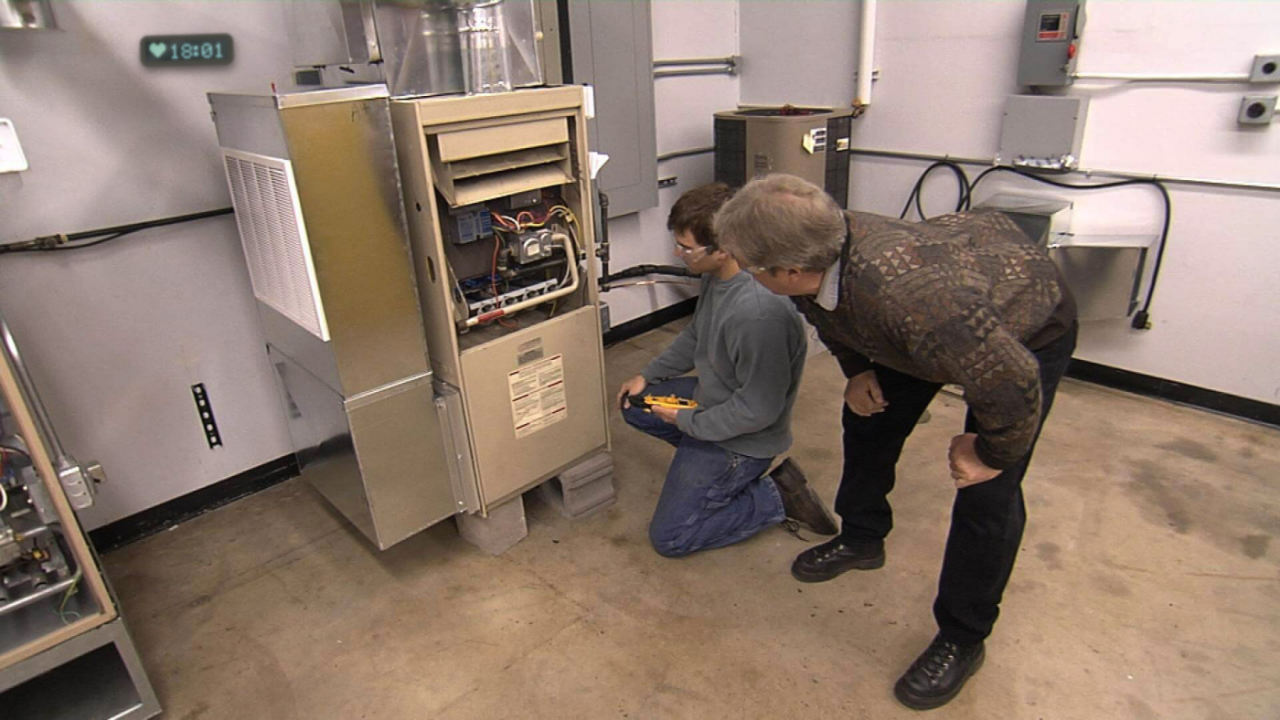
18:01
